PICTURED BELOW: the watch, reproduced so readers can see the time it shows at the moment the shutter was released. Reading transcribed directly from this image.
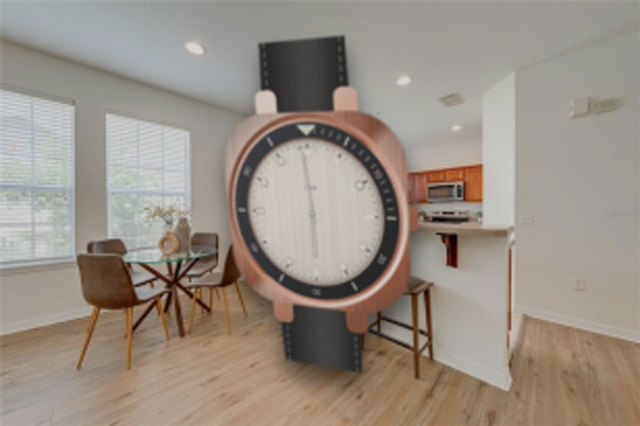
5:59
